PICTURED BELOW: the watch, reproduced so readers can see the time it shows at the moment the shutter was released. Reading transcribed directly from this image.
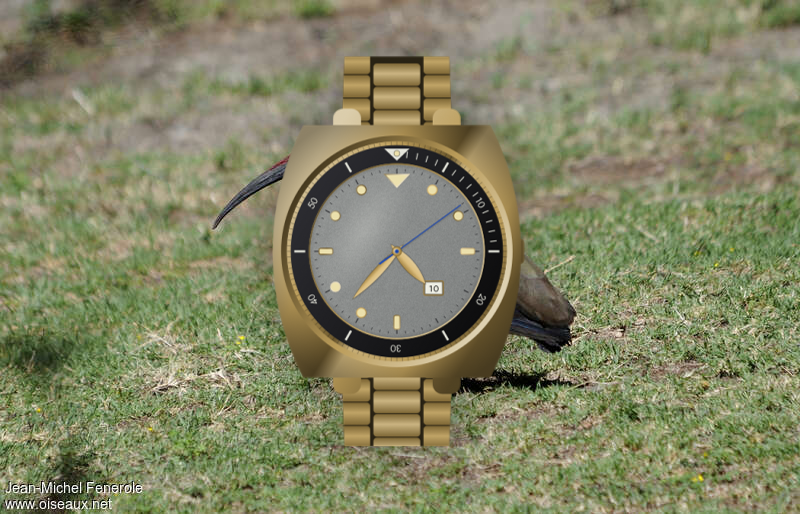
4:37:09
